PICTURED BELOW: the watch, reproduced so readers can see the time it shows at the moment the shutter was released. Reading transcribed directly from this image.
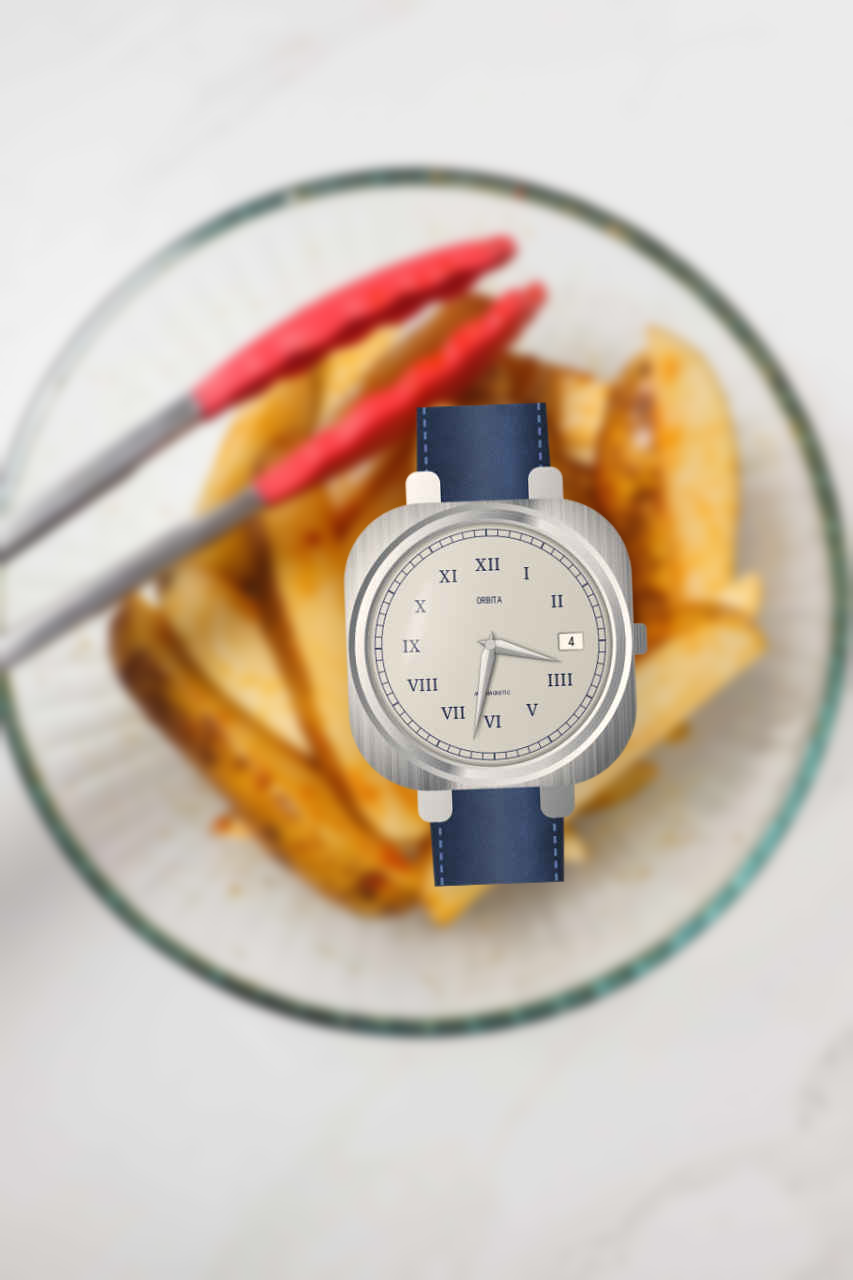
3:32
